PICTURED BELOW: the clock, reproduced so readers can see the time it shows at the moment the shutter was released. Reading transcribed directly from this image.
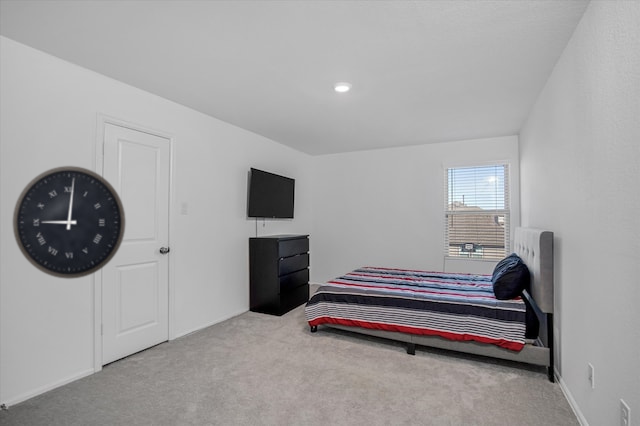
9:01
